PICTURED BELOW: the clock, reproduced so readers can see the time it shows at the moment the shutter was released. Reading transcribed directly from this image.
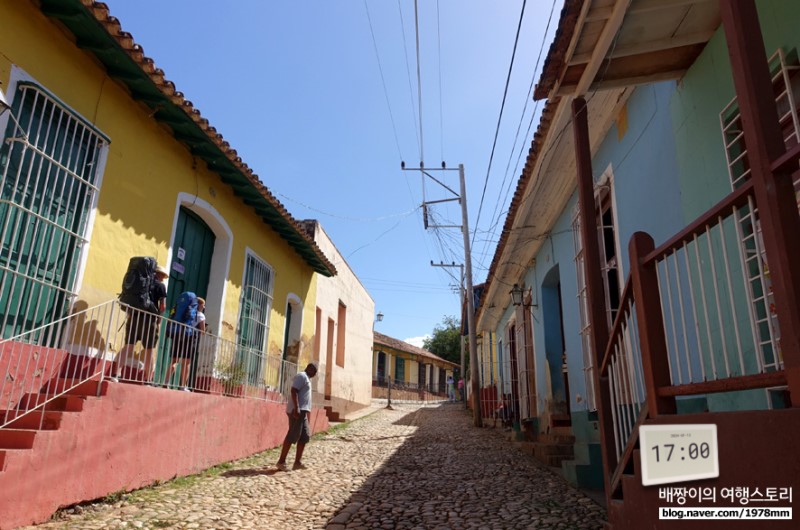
17:00
